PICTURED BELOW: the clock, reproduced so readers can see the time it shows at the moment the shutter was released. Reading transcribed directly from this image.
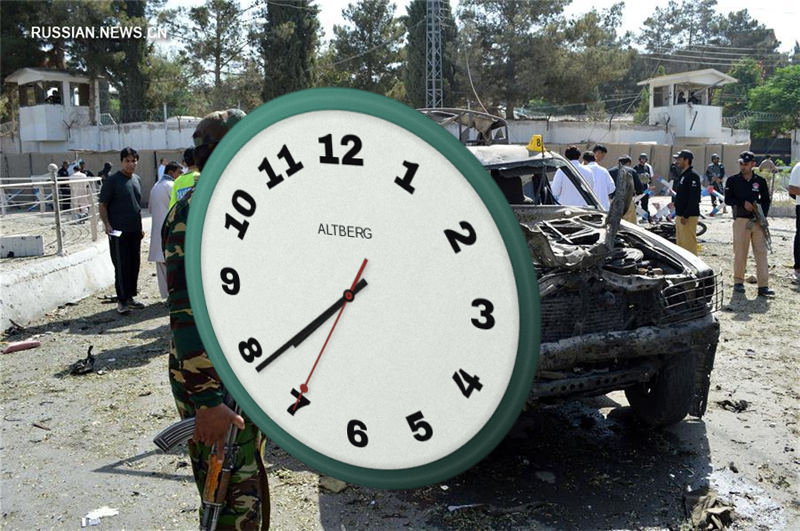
7:38:35
